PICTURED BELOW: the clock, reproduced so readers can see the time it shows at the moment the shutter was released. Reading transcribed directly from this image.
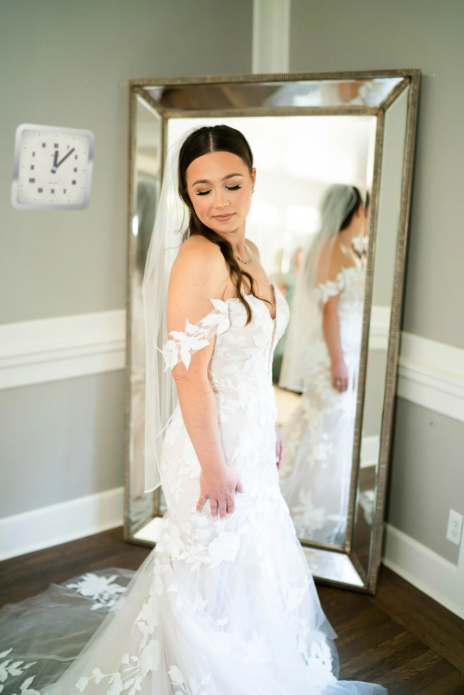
12:07
